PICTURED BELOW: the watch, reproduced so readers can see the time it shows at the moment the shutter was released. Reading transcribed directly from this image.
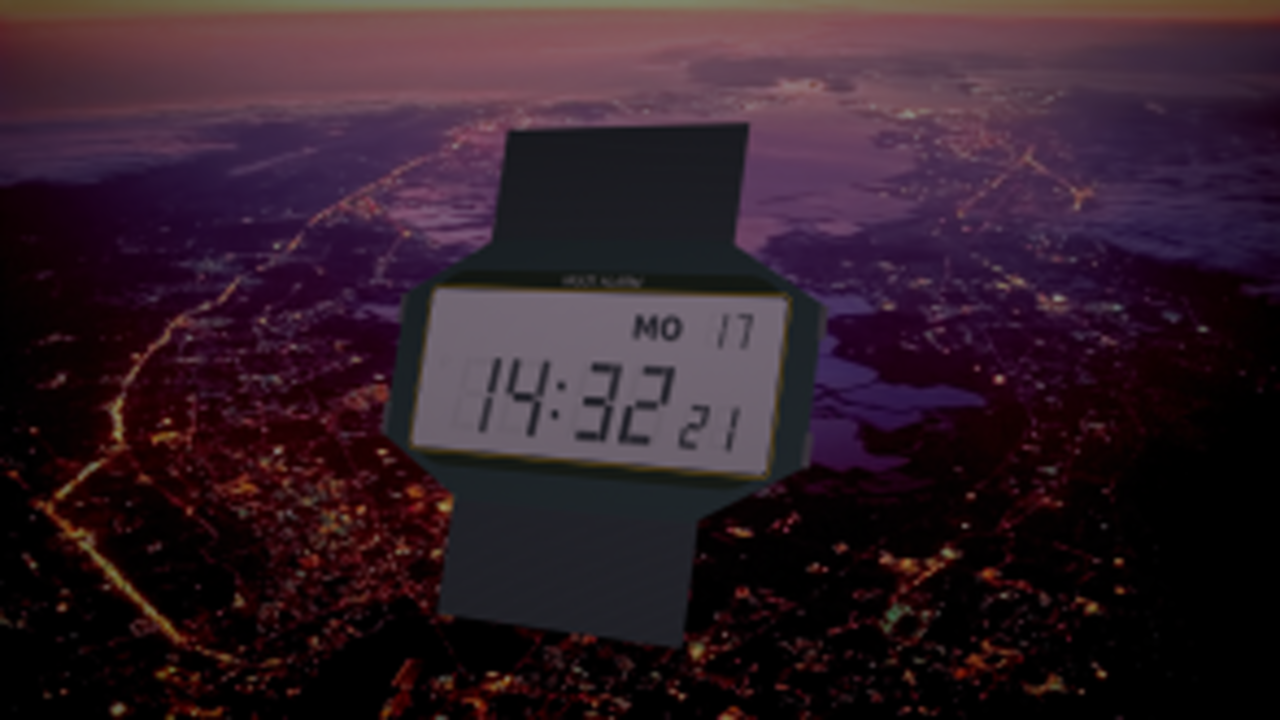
14:32:21
